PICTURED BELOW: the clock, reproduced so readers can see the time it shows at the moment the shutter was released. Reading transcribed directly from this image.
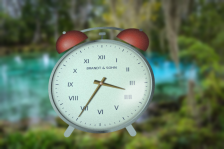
3:35
